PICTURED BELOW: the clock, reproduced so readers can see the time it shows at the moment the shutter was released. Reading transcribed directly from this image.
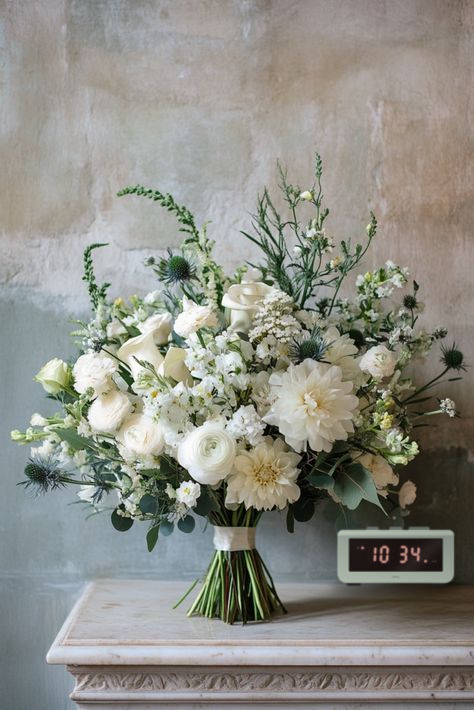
10:34
